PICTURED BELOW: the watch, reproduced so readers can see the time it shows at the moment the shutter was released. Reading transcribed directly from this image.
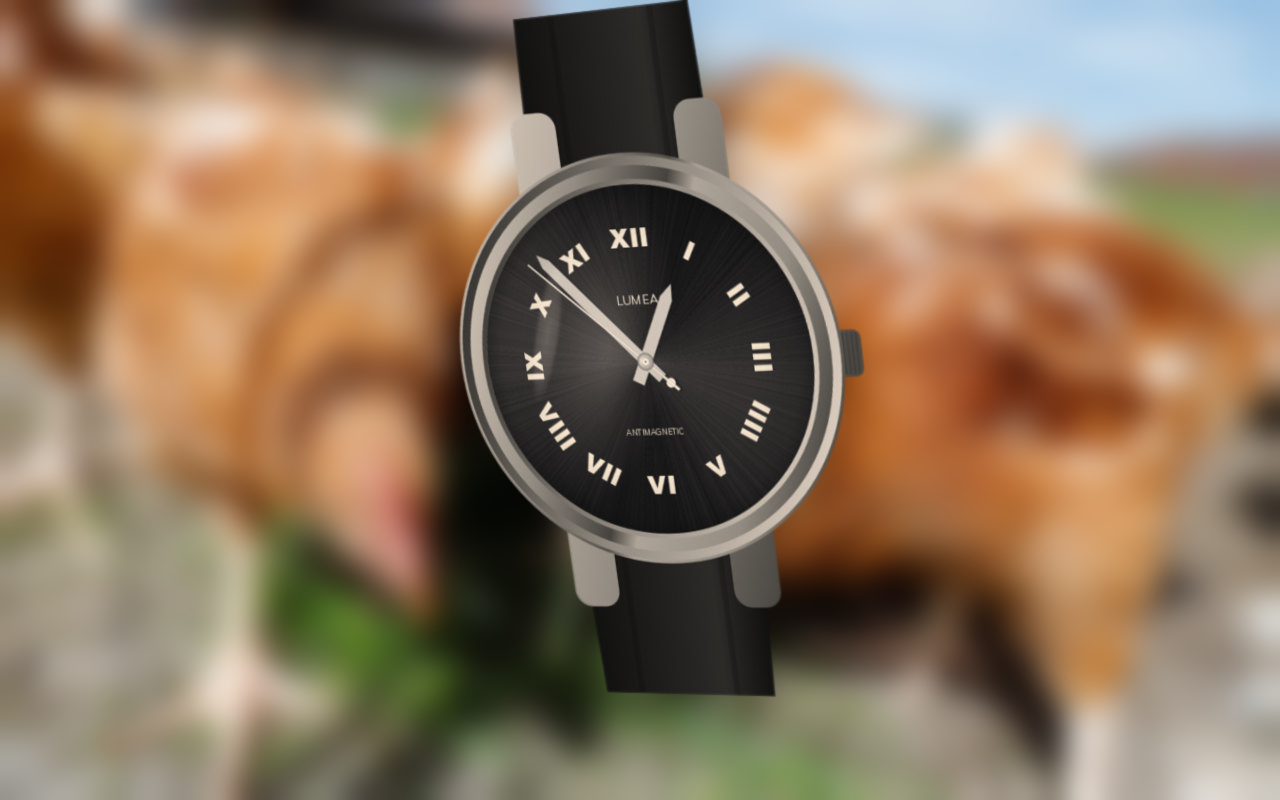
12:52:52
